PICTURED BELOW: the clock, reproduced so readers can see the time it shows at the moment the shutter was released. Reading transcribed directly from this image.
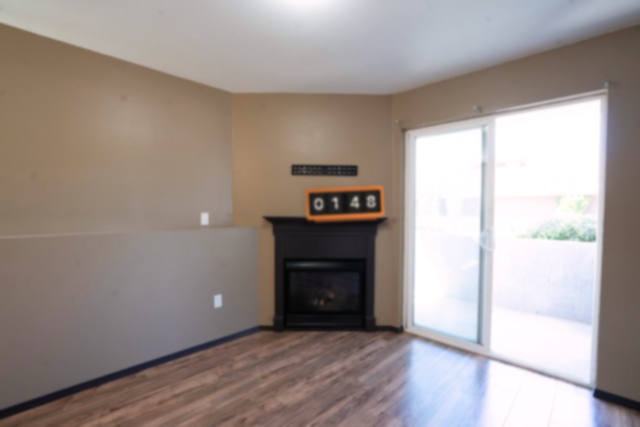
1:48
